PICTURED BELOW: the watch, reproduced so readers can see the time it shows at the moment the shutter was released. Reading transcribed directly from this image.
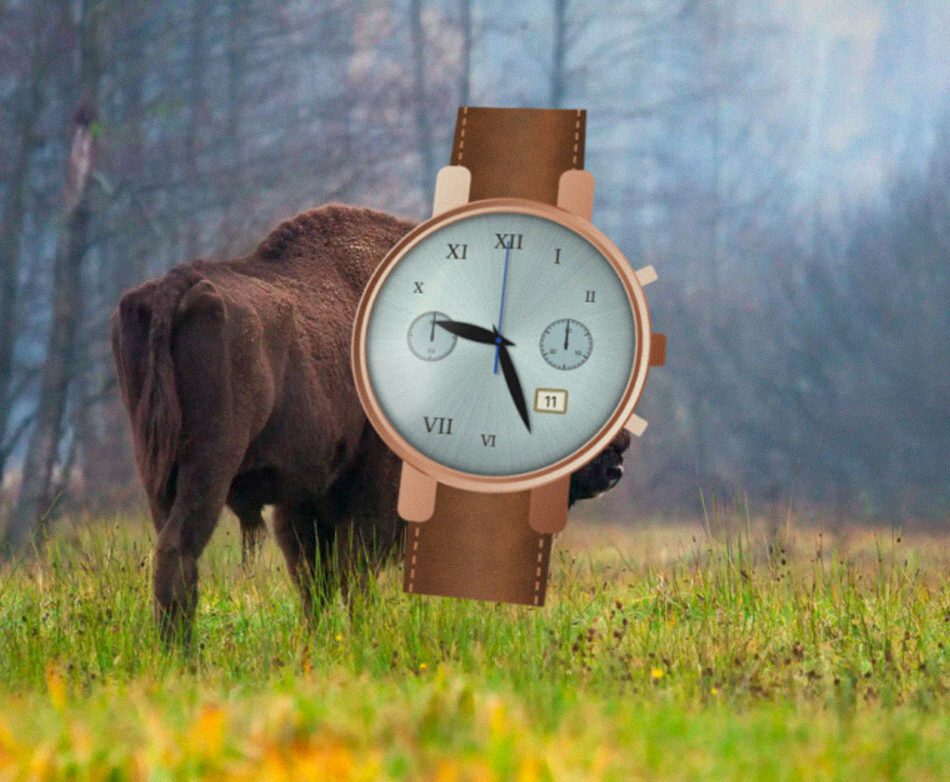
9:26
